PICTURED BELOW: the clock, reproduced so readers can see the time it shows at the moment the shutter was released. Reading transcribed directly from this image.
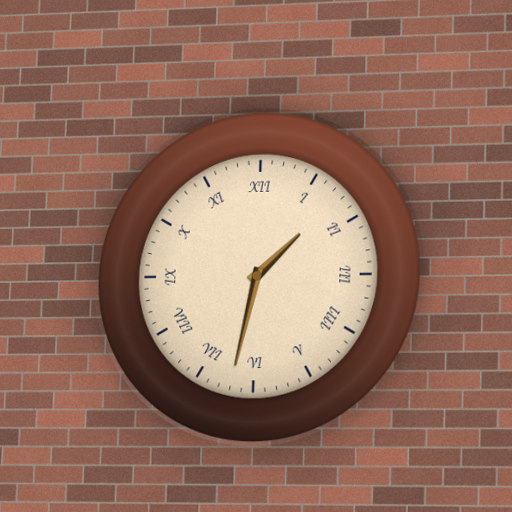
1:32
